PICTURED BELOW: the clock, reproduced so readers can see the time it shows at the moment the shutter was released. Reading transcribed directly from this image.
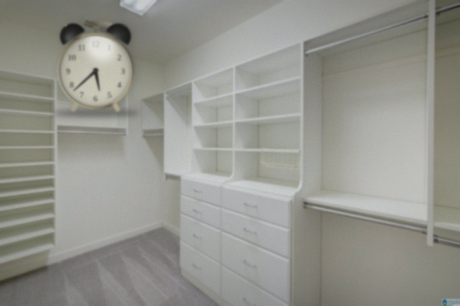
5:38
